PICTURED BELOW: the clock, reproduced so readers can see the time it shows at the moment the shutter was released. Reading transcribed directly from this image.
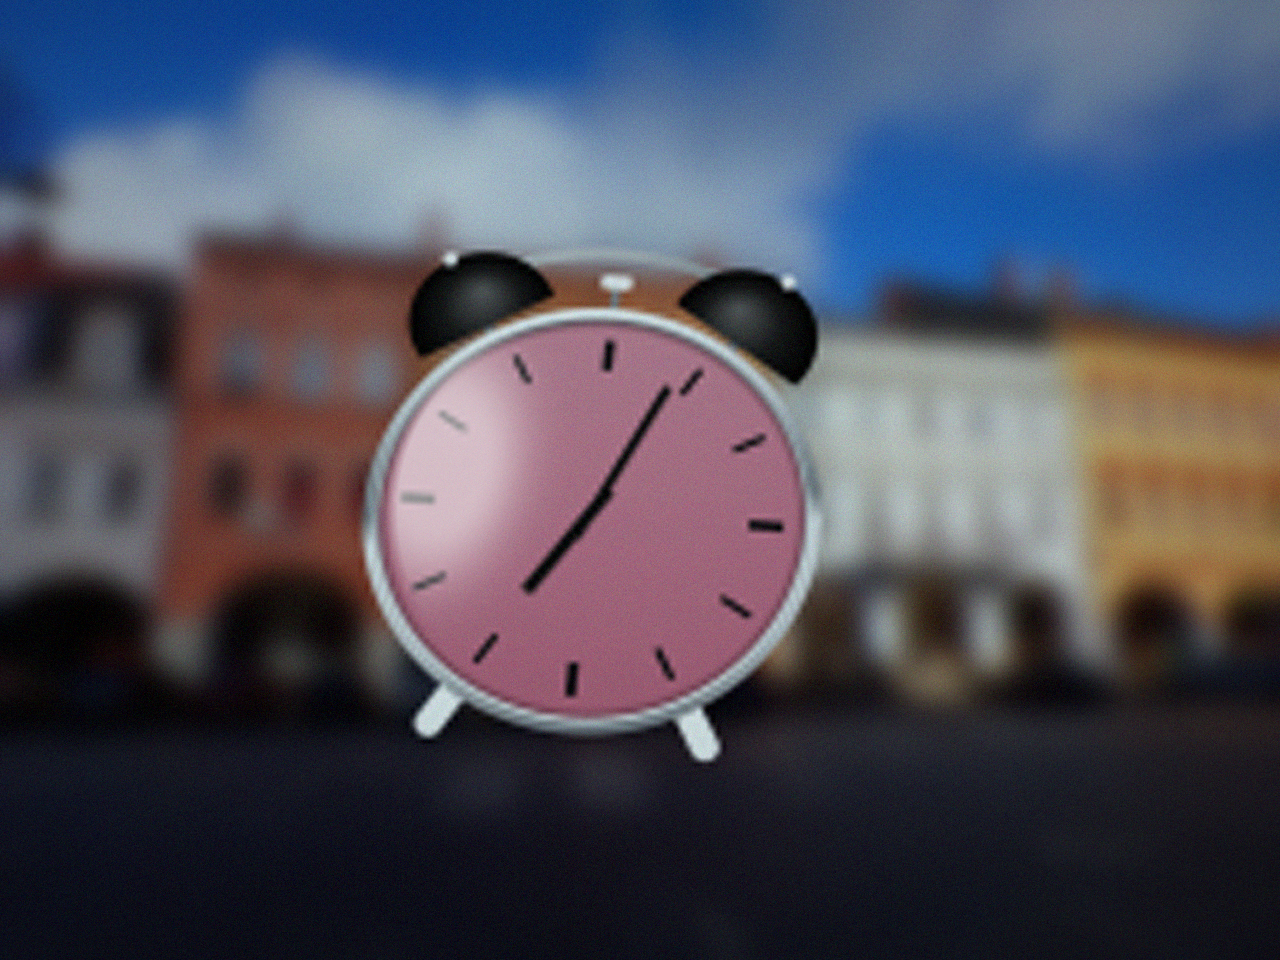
7:04
